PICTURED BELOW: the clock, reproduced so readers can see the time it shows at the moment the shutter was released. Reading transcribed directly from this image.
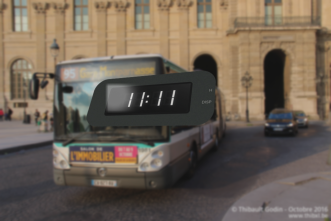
11:11
